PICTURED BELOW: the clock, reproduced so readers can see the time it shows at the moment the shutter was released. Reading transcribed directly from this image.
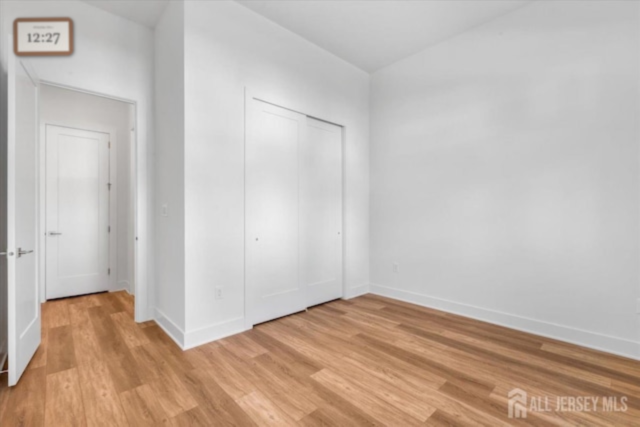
12:27
